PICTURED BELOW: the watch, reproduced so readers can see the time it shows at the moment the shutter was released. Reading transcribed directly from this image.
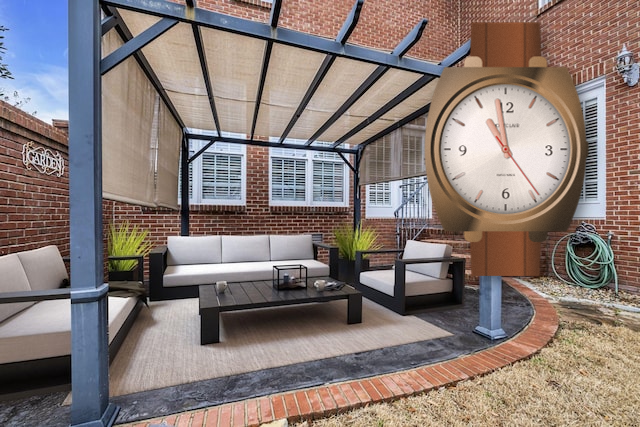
10:58:24
